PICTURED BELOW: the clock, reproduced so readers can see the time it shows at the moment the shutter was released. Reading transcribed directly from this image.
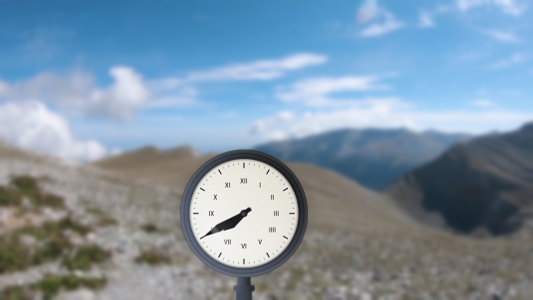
7:40
